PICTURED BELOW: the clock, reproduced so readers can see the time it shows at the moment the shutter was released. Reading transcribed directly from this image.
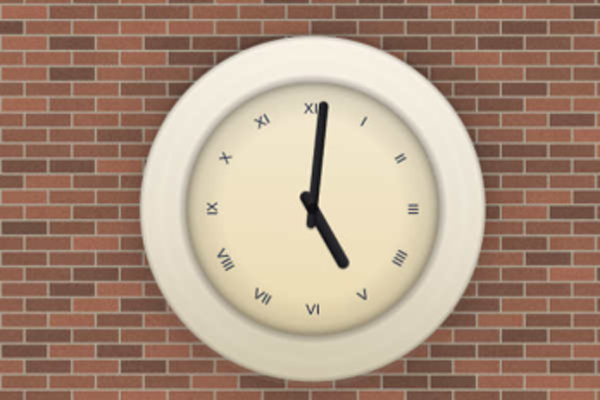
5:01
